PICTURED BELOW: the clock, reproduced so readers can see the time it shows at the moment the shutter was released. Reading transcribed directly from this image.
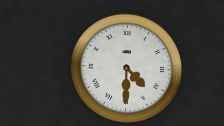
4:30
